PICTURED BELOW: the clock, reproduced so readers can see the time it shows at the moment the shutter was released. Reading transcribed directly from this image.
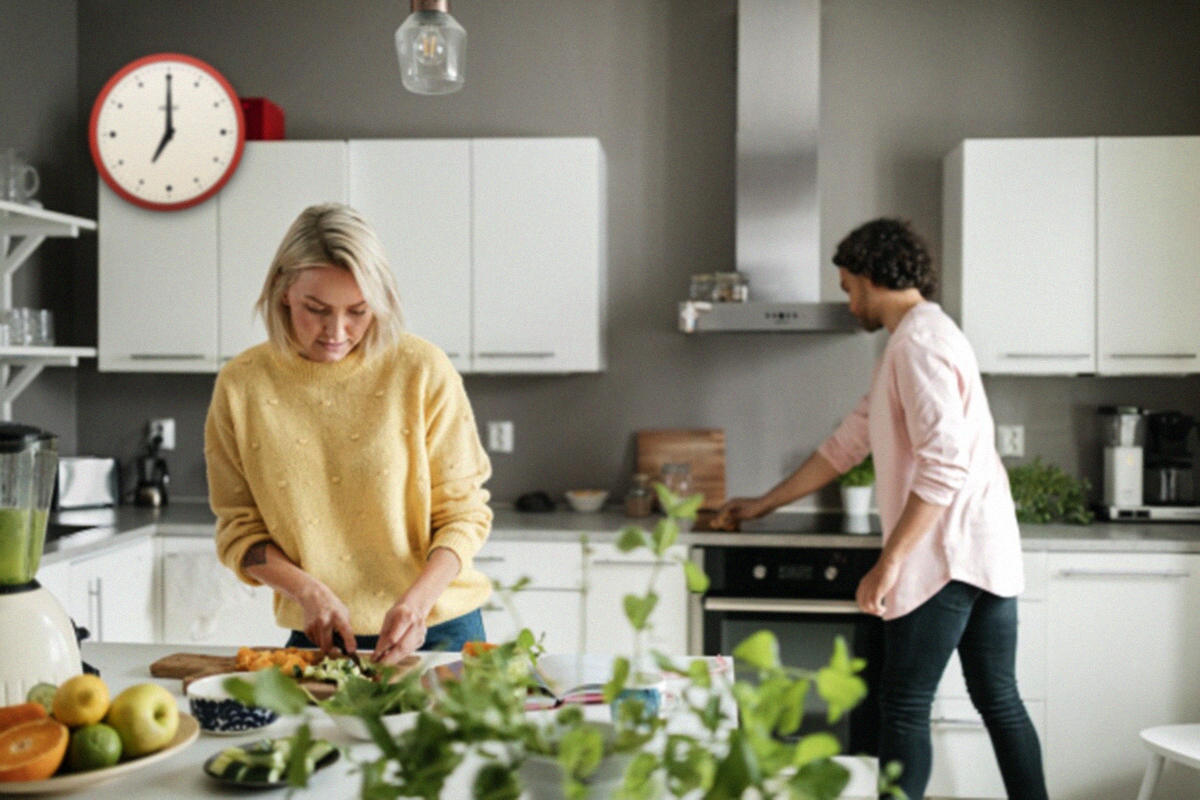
7:00
